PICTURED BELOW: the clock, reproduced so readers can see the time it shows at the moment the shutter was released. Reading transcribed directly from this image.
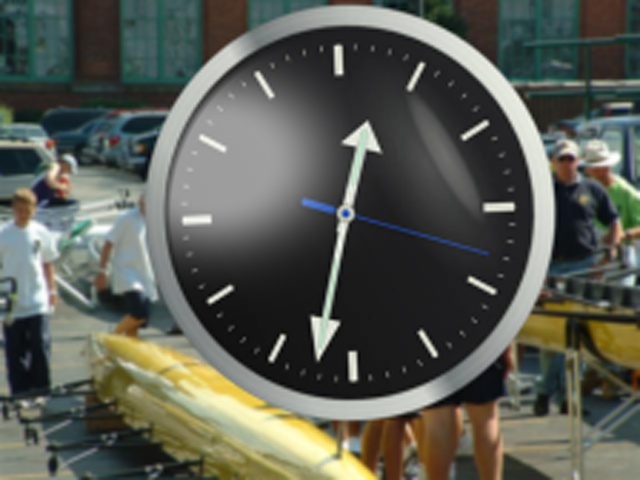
12:32:18
